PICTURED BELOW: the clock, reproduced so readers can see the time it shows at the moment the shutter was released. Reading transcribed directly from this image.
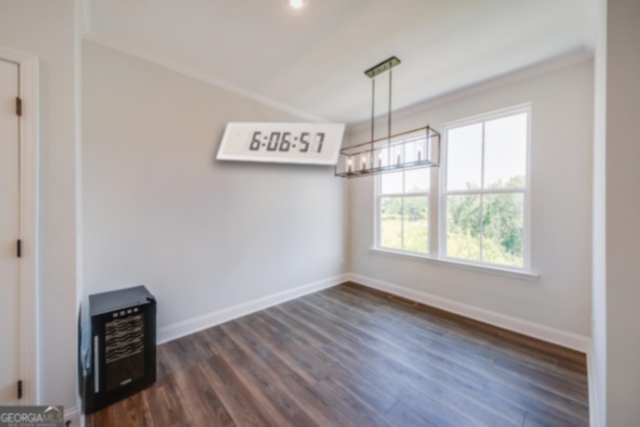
6:06:57
